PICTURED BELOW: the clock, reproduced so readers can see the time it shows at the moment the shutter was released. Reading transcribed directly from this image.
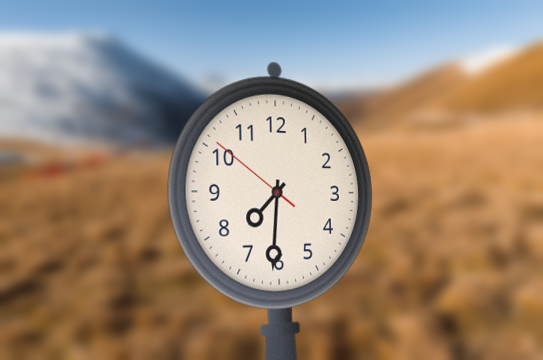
7:30:51
